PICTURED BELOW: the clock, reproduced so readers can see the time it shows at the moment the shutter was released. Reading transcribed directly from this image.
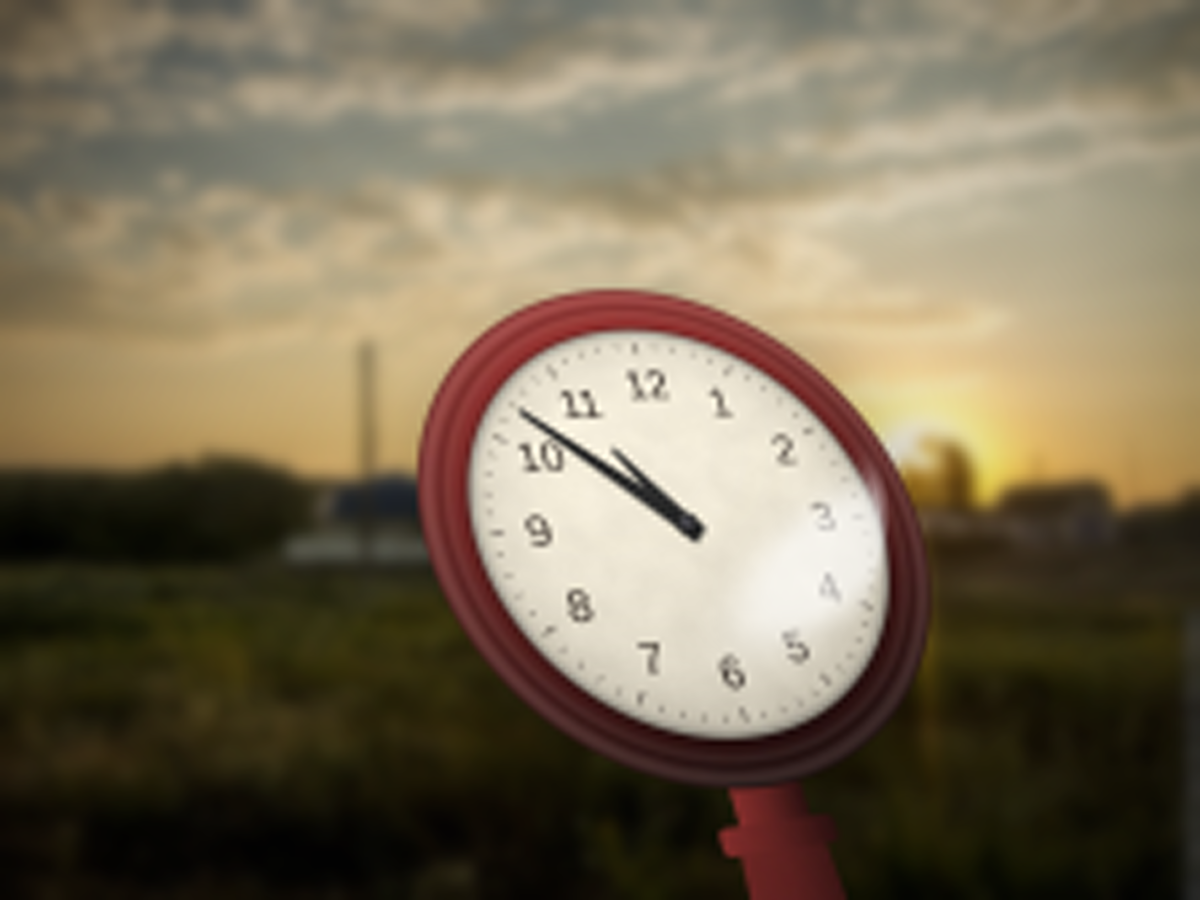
10:52
